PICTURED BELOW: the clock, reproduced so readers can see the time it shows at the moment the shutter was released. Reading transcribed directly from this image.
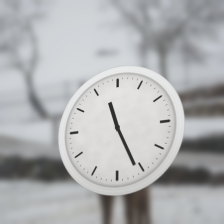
11:26
